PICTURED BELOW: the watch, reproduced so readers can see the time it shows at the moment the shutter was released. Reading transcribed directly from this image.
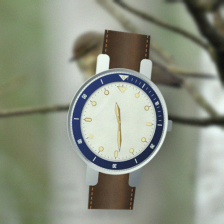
11:29
